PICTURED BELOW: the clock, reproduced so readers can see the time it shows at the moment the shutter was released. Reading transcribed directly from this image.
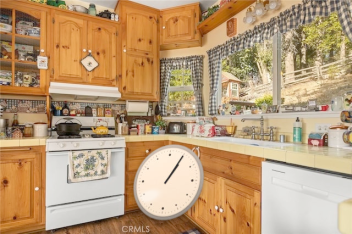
1:05
